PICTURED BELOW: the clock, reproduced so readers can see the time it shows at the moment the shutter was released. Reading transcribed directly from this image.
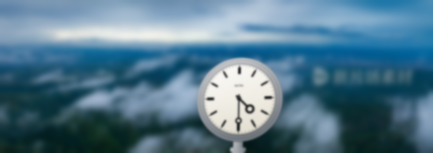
4:30
